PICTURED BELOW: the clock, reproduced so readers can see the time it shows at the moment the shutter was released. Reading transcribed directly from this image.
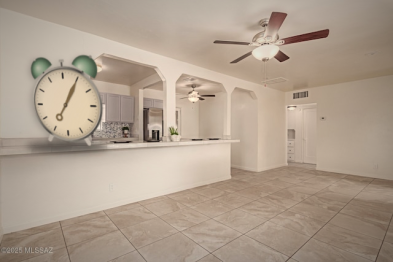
7:05
